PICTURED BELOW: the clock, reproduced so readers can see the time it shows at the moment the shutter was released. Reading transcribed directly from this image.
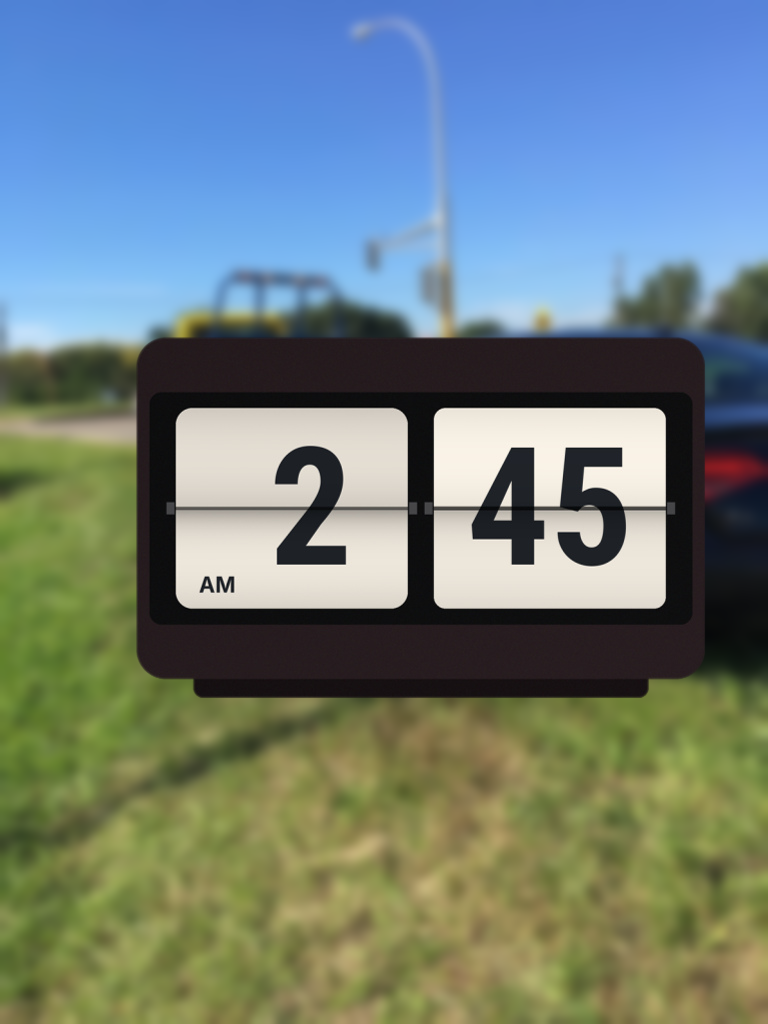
2:45
